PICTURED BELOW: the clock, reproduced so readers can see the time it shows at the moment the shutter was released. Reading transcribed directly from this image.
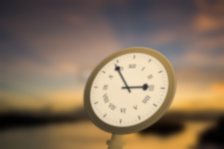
2:54
